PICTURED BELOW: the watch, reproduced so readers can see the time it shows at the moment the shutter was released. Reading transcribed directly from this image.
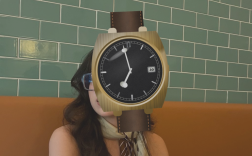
6:58
